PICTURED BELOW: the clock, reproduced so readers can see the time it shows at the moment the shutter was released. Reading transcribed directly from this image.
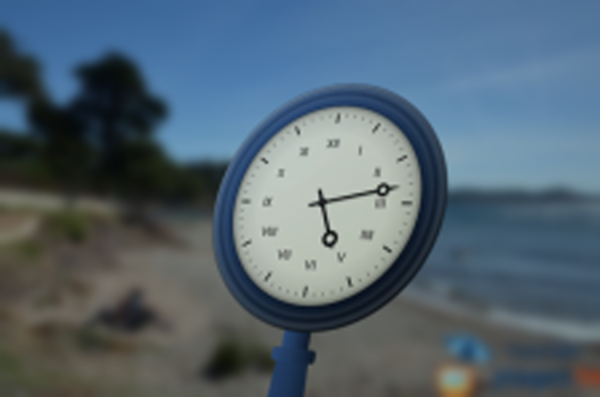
5:13
